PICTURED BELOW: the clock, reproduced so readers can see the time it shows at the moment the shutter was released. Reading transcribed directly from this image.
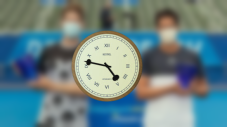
4:47
